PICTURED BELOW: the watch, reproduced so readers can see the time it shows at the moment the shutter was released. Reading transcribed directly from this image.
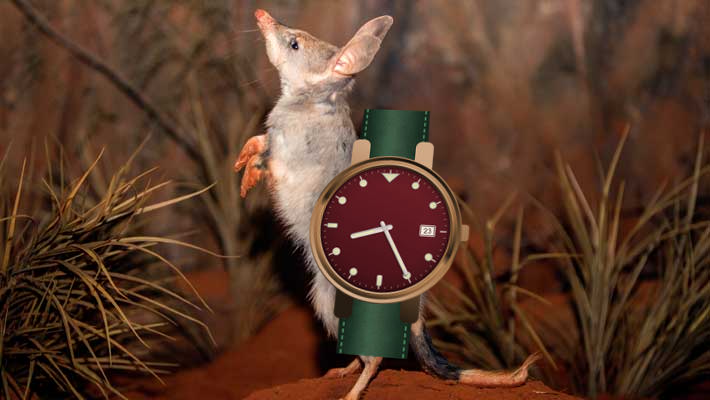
8:25
